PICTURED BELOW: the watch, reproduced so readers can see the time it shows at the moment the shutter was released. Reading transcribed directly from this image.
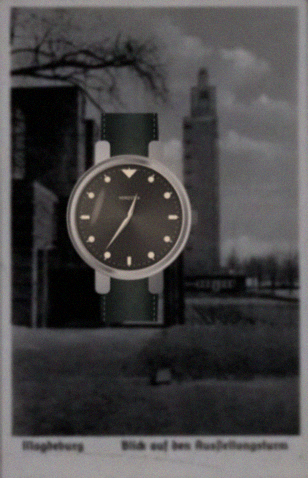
12:36
